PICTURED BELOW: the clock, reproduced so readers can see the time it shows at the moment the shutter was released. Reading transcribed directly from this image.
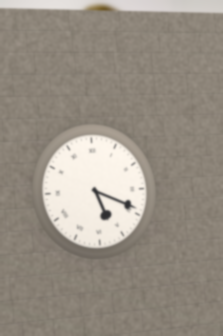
5:19
